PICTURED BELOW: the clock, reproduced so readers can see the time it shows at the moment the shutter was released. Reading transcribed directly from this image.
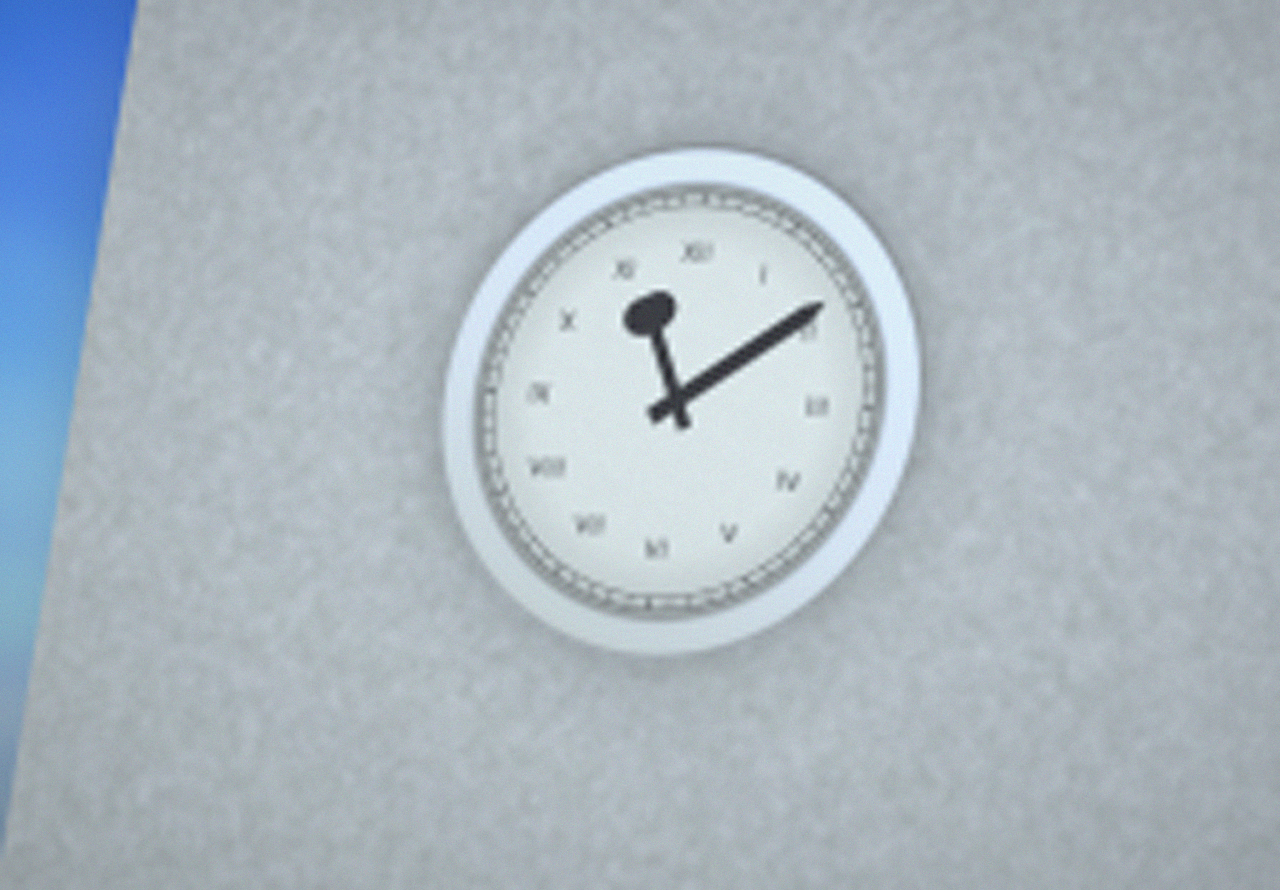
11:09
